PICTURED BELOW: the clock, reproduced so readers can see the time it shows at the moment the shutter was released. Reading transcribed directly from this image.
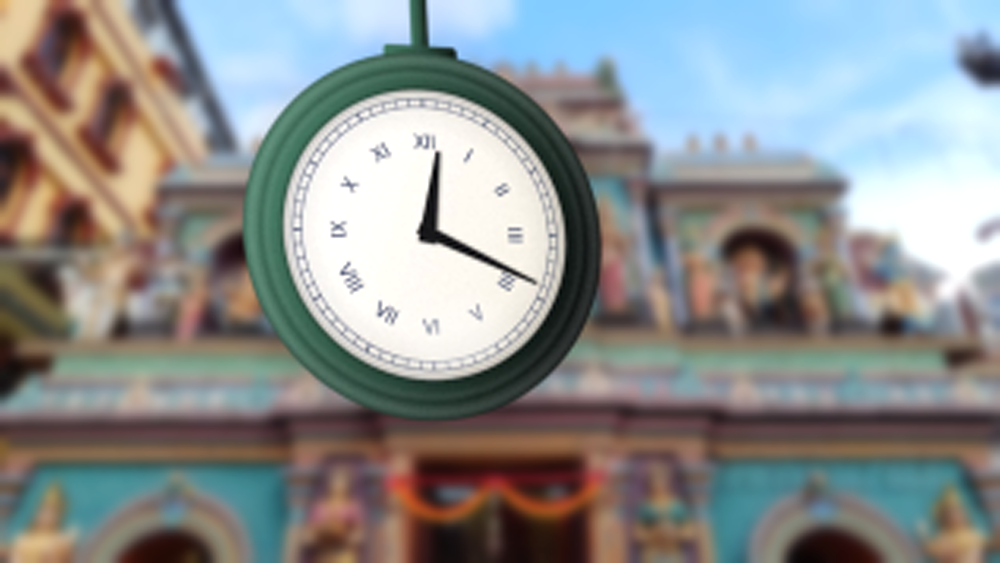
12:19
